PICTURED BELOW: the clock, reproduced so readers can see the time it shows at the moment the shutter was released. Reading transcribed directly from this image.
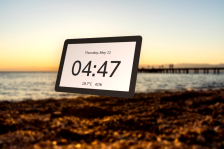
4:47
